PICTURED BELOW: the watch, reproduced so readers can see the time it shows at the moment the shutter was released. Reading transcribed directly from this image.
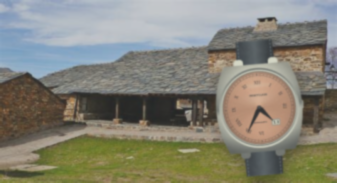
4:35
